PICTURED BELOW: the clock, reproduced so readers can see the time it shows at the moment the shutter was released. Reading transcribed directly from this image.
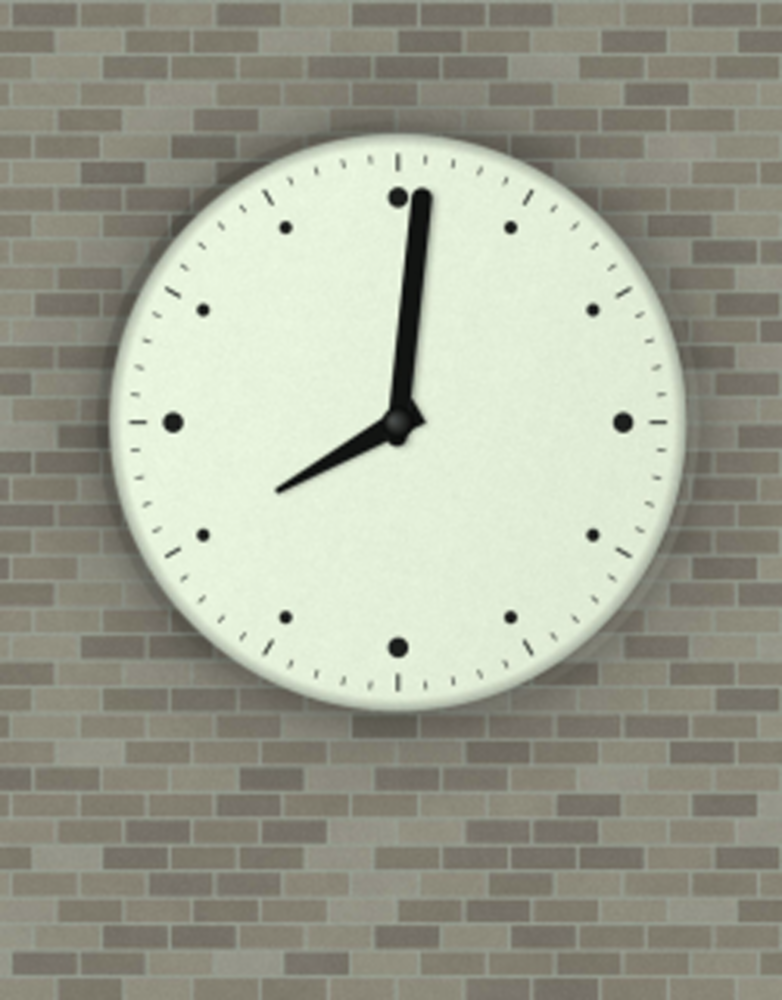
8:01
